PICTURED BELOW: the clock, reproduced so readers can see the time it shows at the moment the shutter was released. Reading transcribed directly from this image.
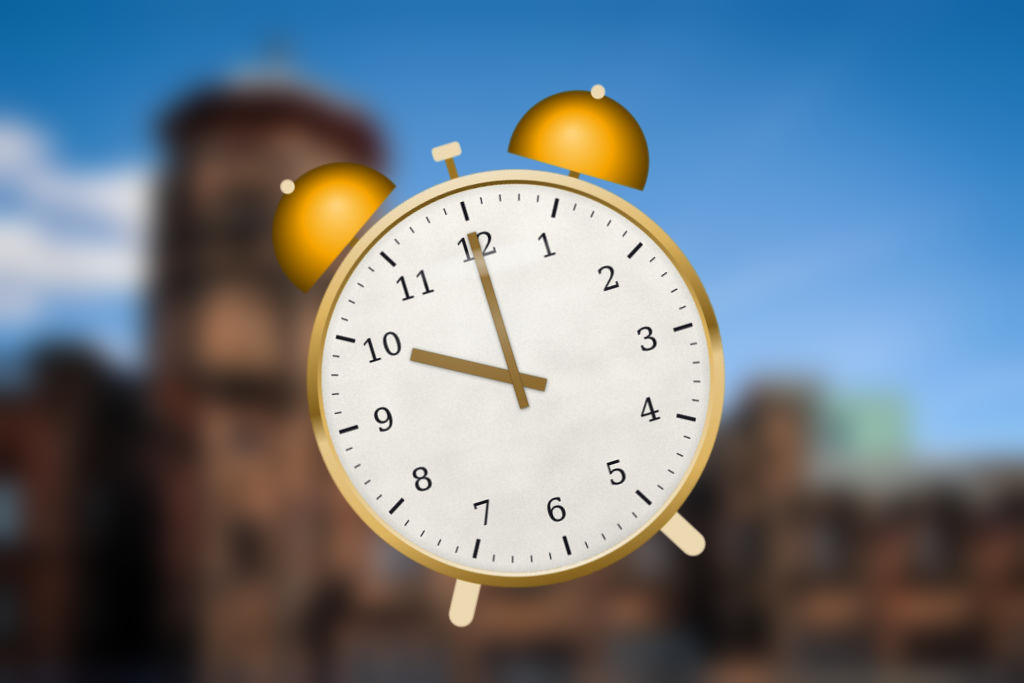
10:00
